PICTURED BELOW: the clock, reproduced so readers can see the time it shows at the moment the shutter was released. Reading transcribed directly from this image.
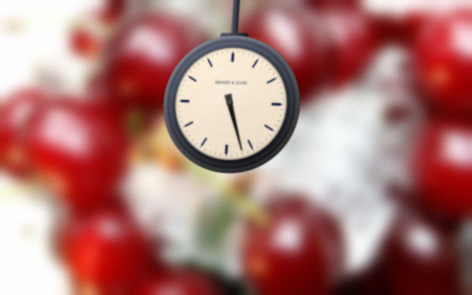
5:27
